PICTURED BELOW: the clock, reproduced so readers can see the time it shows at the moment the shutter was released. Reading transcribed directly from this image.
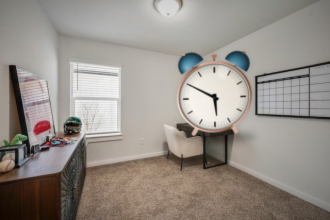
5:50
